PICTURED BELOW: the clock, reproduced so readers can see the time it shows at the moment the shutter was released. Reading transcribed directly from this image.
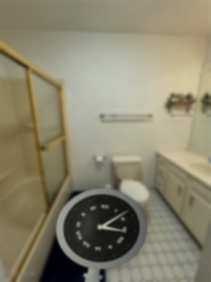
3:08
